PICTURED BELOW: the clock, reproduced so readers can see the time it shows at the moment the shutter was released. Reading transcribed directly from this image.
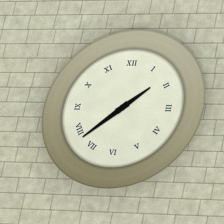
1:38
